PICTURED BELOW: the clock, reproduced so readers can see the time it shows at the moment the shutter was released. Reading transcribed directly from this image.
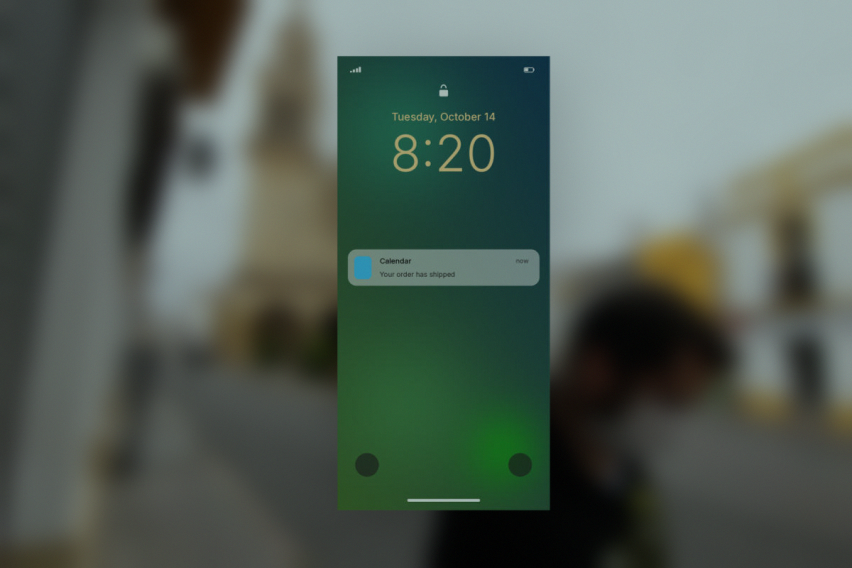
8:20
